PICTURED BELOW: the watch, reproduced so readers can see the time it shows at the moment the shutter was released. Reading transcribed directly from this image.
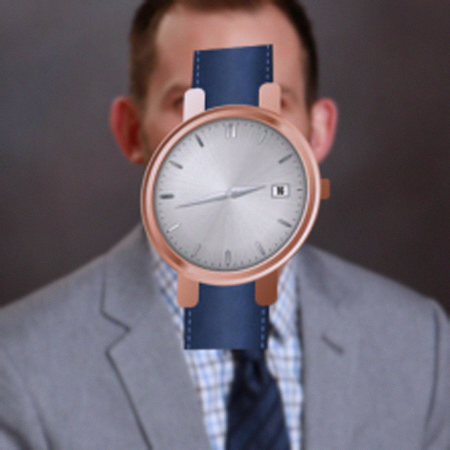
2:43
